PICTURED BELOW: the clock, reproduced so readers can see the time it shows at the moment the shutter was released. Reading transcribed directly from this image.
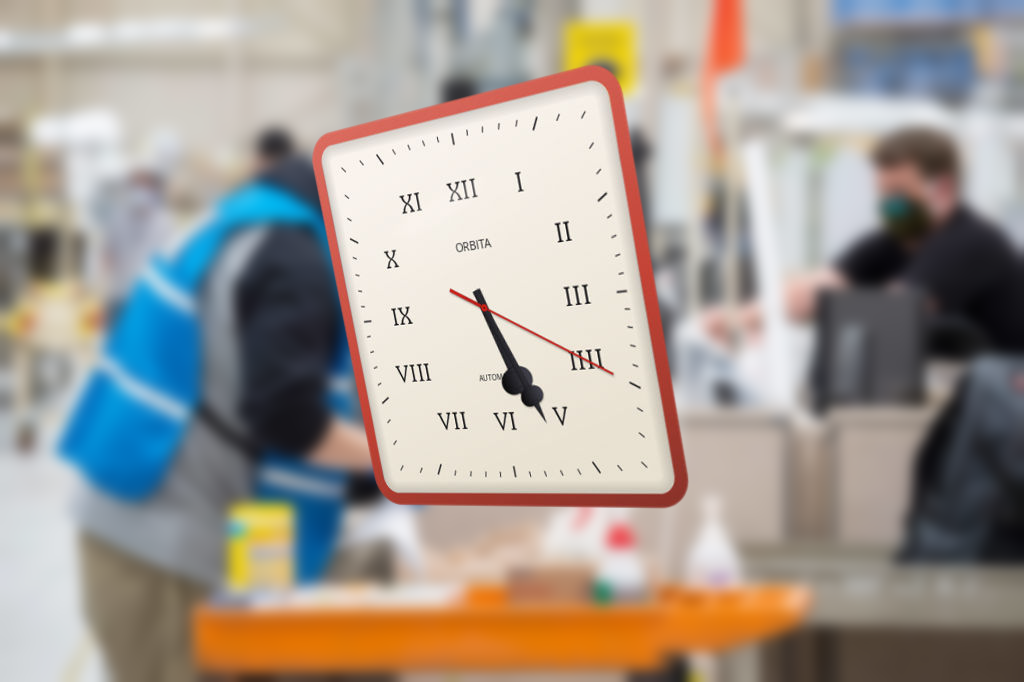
5:26:20
